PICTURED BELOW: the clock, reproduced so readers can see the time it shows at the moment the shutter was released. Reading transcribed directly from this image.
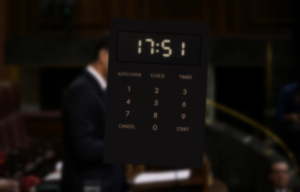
17:51
